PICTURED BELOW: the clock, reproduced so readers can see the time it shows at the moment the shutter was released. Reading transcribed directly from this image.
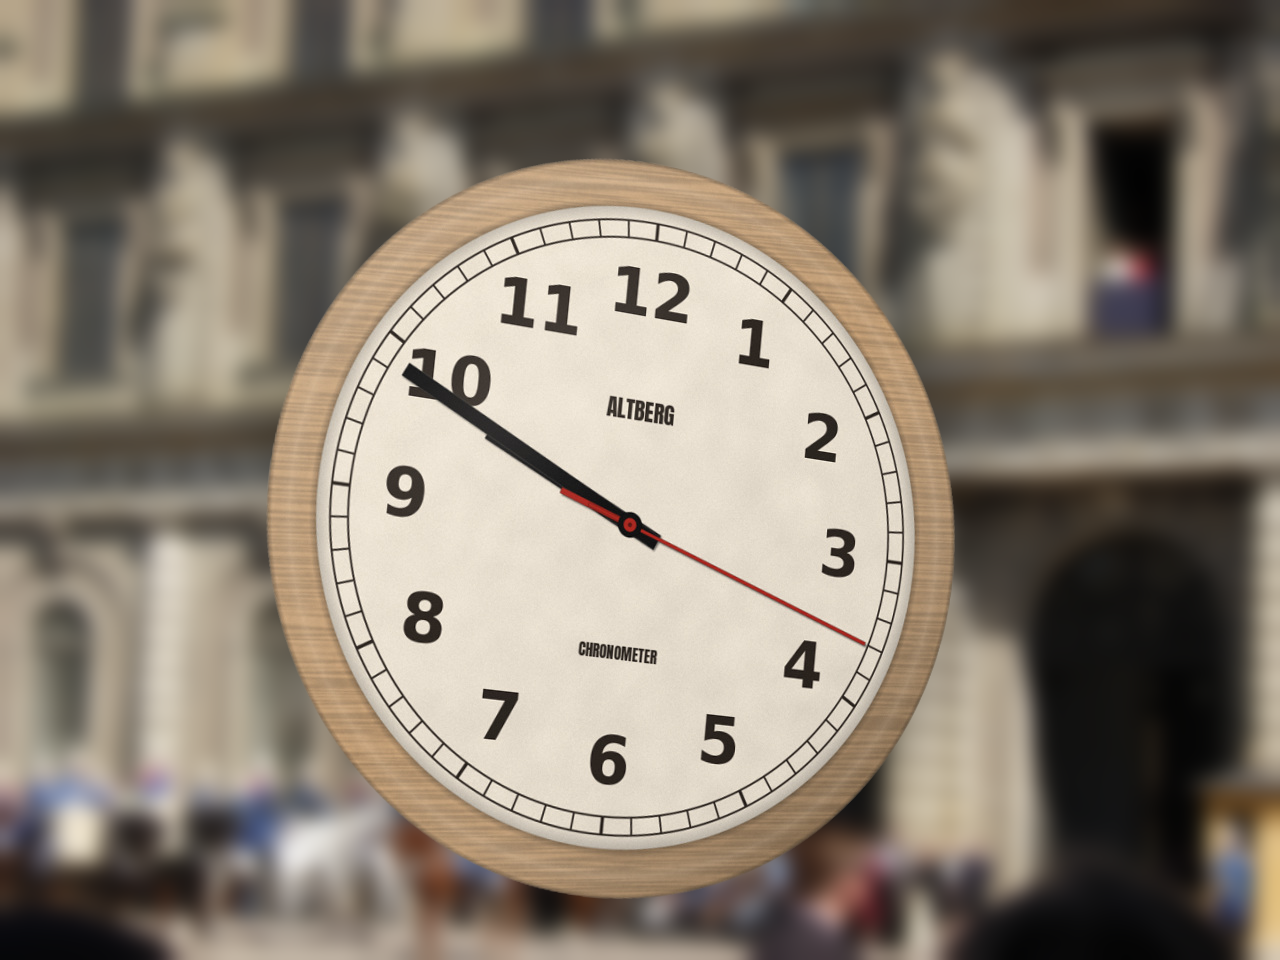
9:49:18
